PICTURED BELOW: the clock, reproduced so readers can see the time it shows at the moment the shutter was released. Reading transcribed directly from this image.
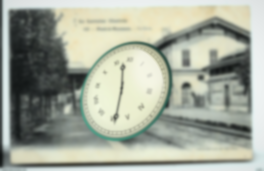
11:29
